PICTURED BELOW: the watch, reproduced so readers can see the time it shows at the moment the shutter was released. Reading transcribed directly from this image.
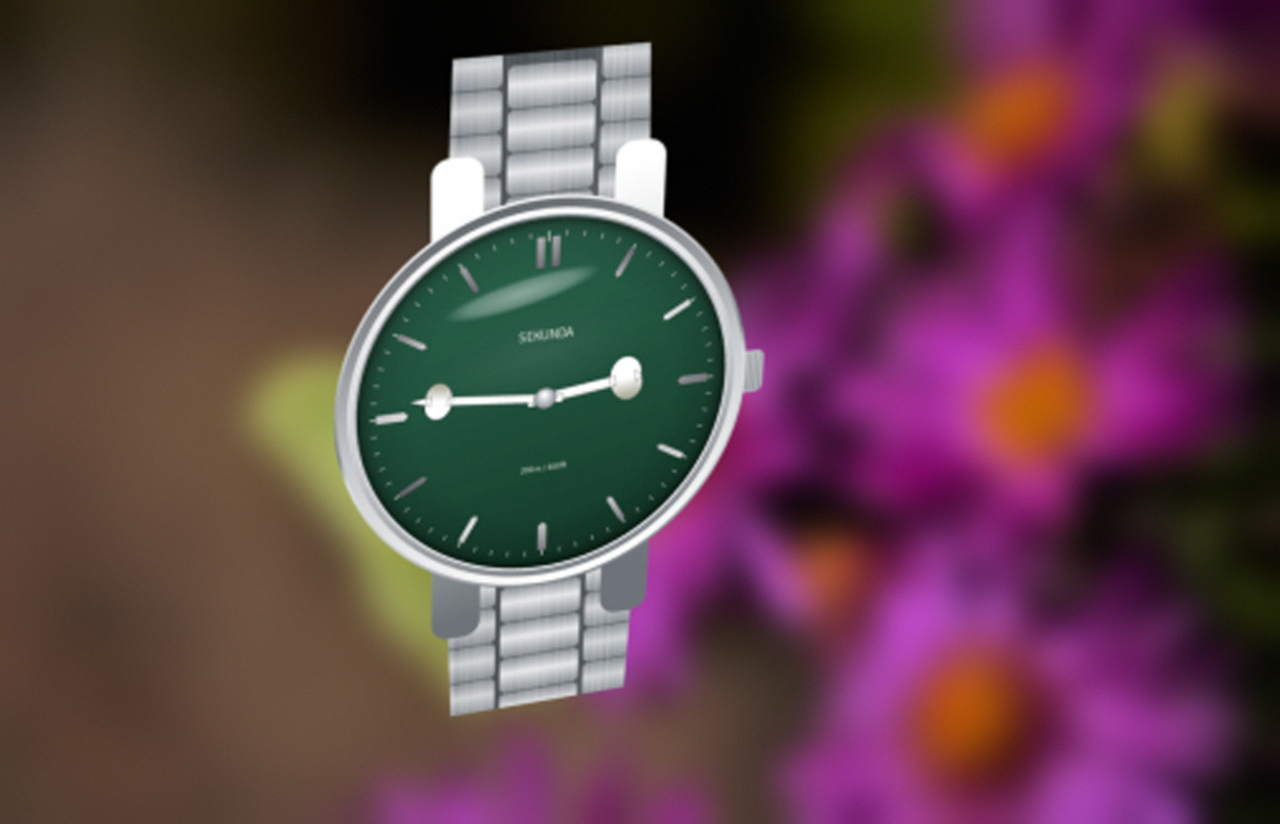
2:46
